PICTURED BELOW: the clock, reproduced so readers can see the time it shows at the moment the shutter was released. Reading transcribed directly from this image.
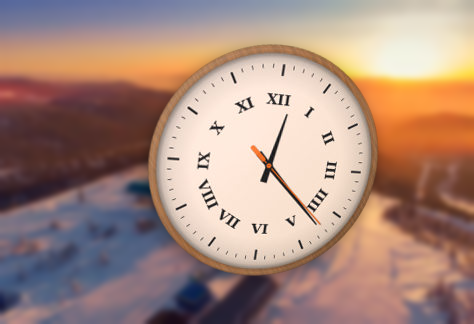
12:22:22
